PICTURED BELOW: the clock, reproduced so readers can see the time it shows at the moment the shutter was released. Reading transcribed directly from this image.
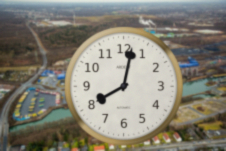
8:02
